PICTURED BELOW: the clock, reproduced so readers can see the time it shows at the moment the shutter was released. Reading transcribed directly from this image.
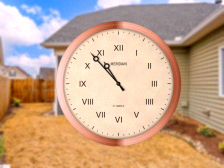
10:53
